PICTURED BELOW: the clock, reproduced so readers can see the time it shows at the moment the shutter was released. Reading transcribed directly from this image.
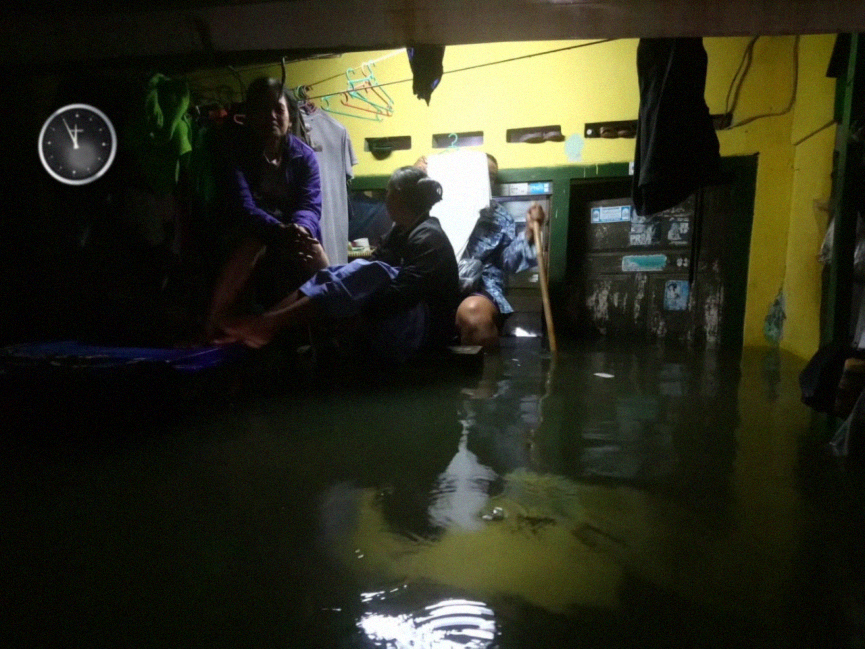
11:55
